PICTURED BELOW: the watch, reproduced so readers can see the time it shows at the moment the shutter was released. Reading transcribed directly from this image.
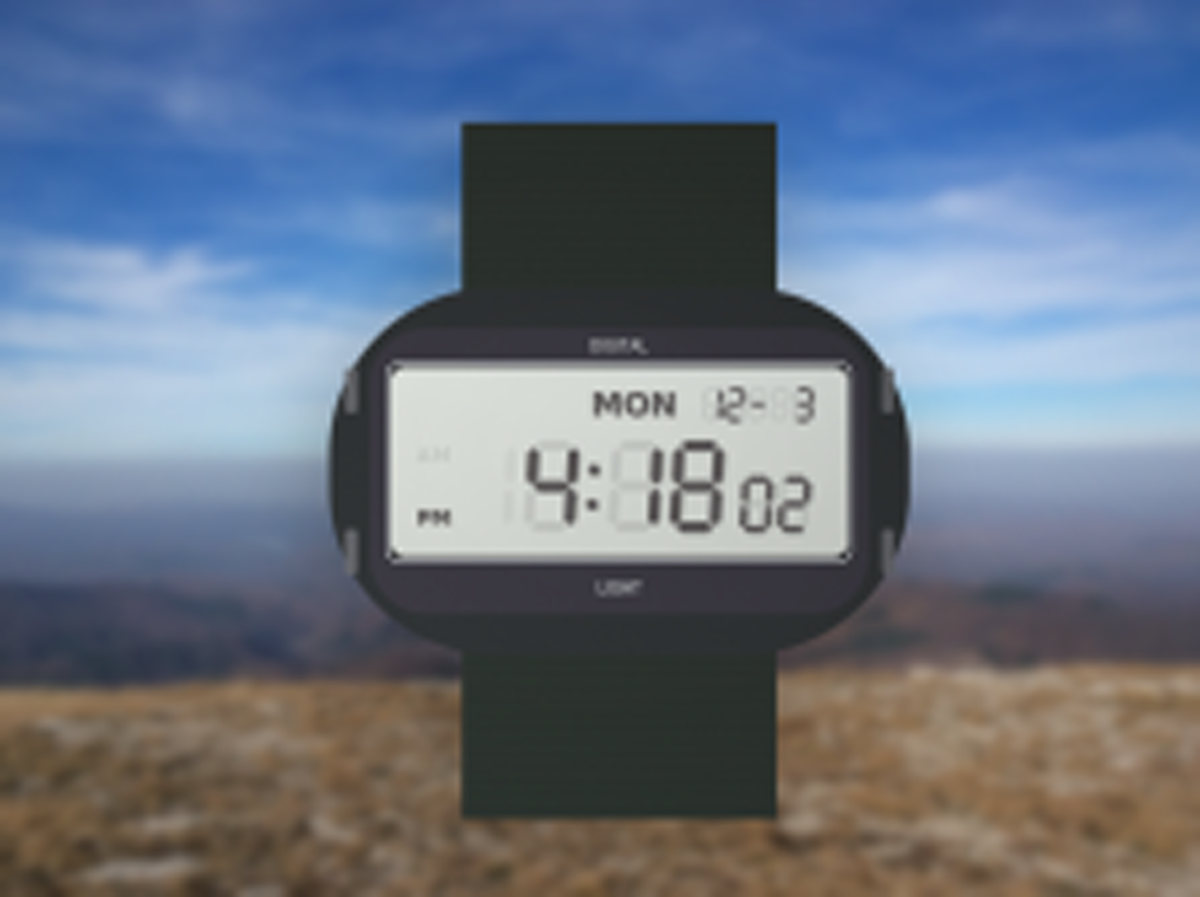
4:18:02
